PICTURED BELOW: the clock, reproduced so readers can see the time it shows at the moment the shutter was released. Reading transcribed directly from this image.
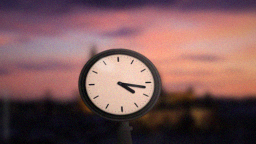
4:17
